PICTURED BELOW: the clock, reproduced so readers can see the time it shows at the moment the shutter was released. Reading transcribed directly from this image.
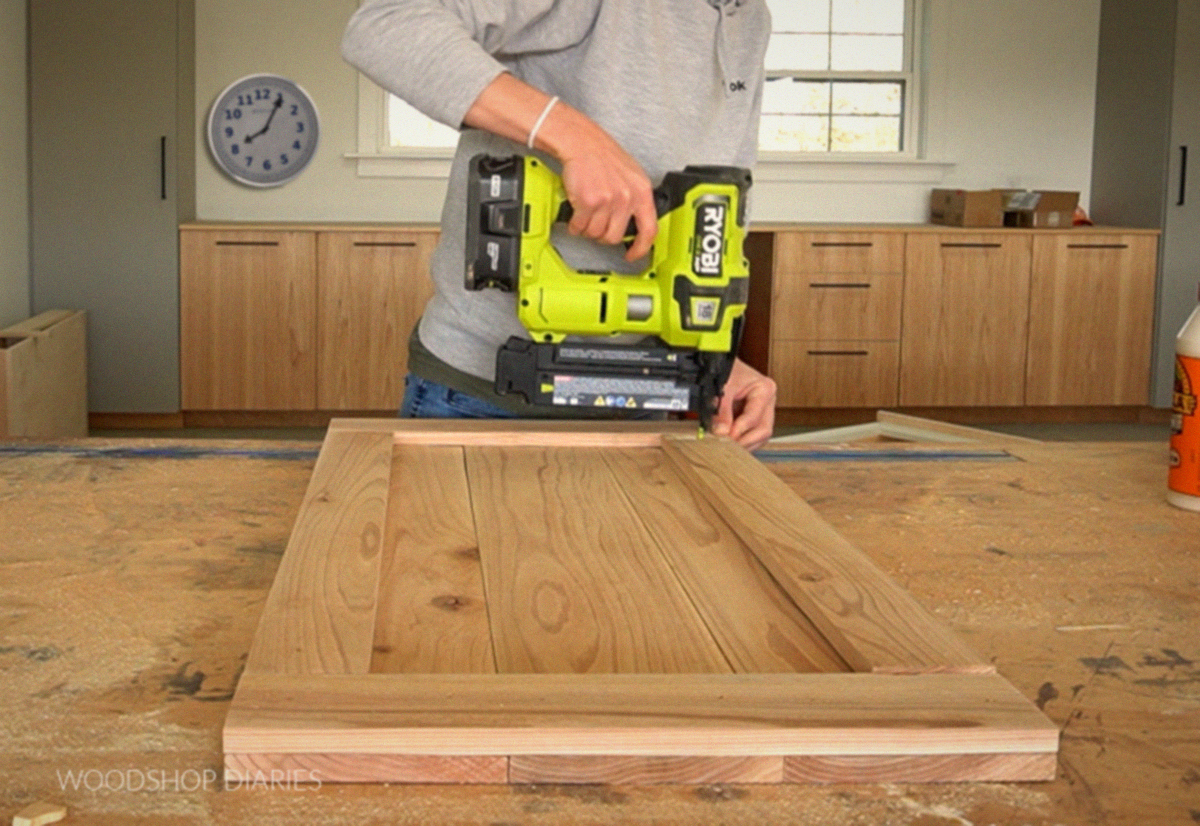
8:05
